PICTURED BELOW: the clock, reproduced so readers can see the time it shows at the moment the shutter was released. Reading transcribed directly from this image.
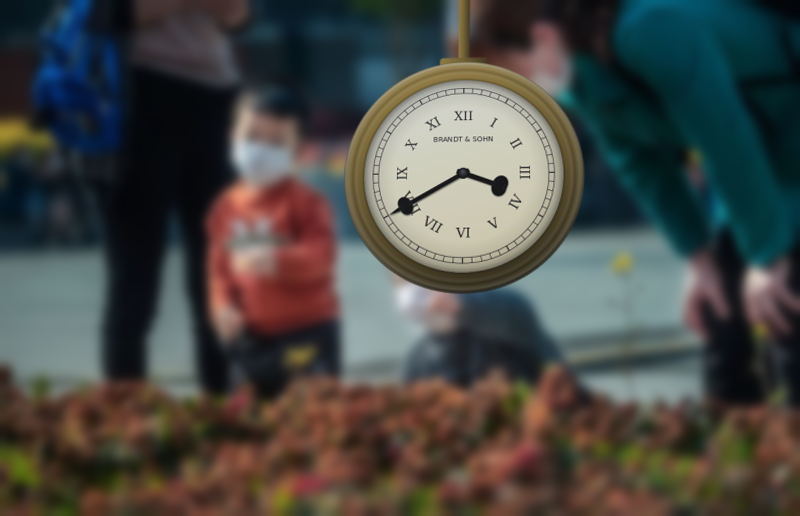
3:40
